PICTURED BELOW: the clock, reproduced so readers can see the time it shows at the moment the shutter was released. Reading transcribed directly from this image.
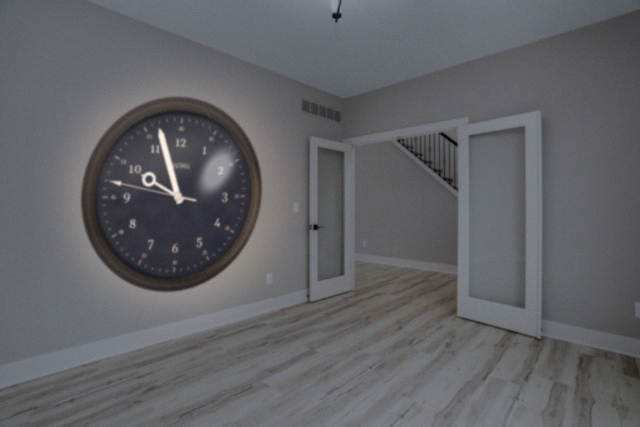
9:56:47
